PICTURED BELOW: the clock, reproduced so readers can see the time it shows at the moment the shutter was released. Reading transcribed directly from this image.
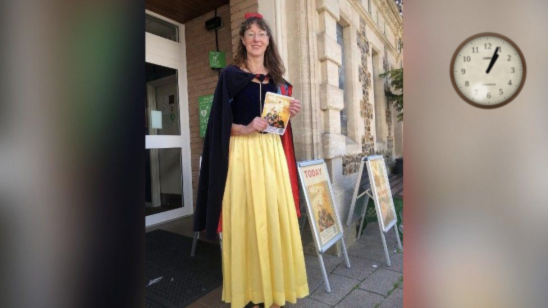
1:04
